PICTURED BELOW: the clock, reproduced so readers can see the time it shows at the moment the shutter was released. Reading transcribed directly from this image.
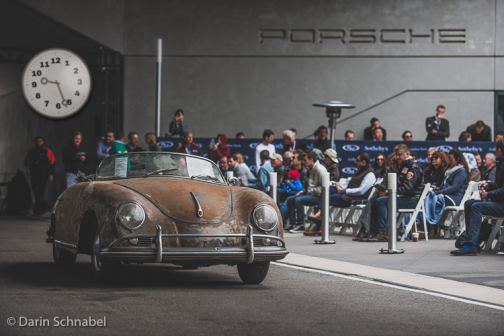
9:27
